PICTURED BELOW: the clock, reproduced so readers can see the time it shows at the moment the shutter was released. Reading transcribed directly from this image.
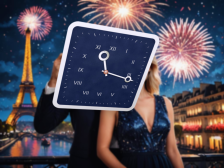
11:17
